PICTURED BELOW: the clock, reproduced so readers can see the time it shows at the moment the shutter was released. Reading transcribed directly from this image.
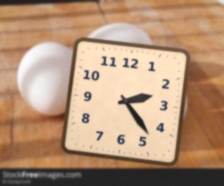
2:23
